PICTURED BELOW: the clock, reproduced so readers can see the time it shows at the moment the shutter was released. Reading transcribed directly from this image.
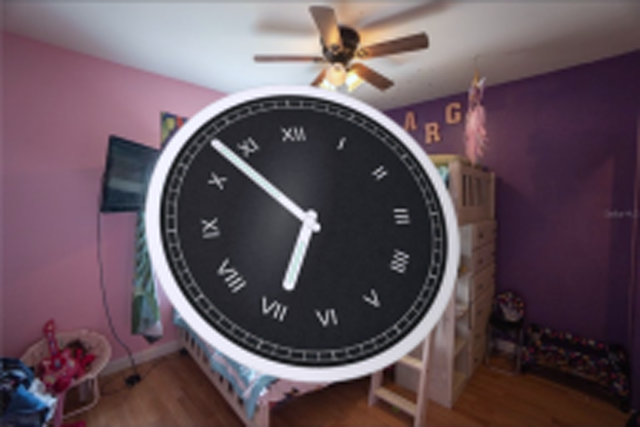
6:53
